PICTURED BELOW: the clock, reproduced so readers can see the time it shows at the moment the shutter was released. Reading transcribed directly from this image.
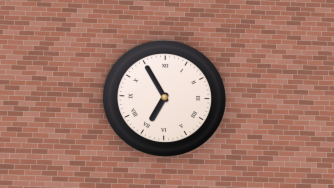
6:55
